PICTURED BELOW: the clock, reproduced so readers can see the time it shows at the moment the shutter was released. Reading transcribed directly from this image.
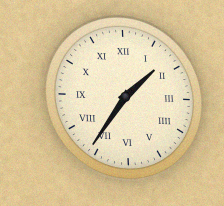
1:36
